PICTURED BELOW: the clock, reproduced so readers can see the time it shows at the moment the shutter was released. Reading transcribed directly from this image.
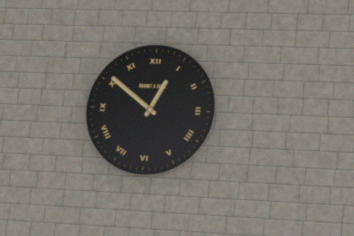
12:51
